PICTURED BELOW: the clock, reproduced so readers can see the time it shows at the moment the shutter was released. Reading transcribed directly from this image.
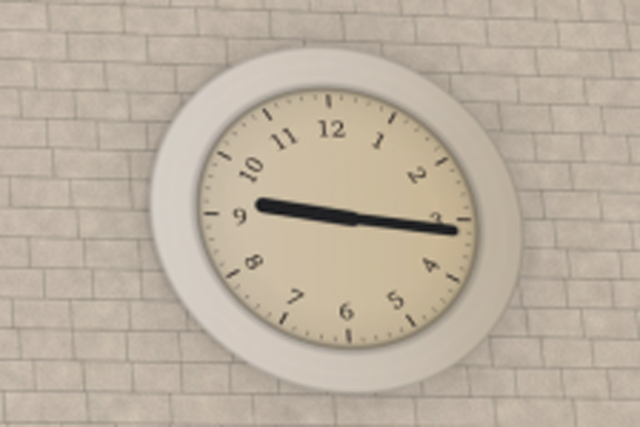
9:16
